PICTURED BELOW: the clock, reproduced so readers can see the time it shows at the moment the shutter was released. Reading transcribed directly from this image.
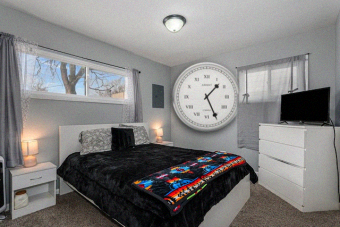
1:26
